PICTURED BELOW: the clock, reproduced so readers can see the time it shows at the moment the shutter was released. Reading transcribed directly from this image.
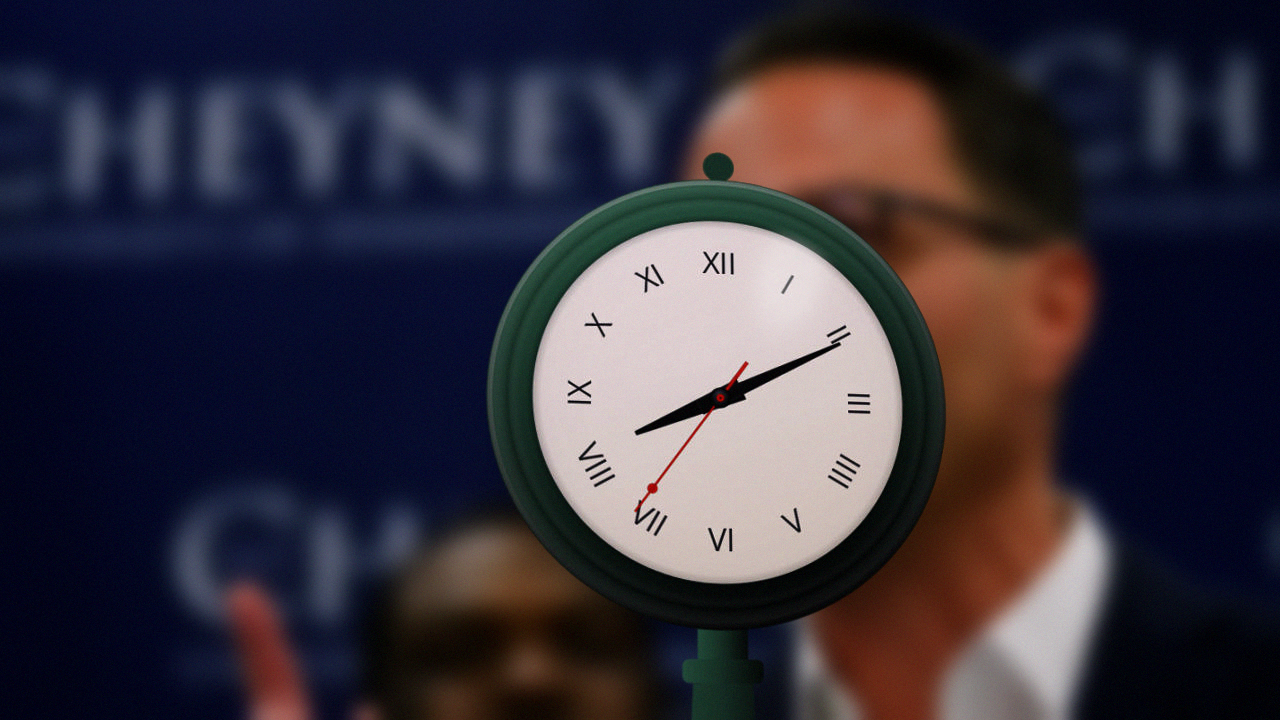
8:10:36
